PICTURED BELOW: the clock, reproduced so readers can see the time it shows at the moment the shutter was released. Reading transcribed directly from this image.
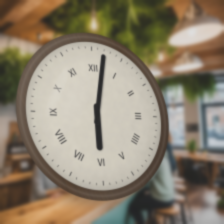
6:02
